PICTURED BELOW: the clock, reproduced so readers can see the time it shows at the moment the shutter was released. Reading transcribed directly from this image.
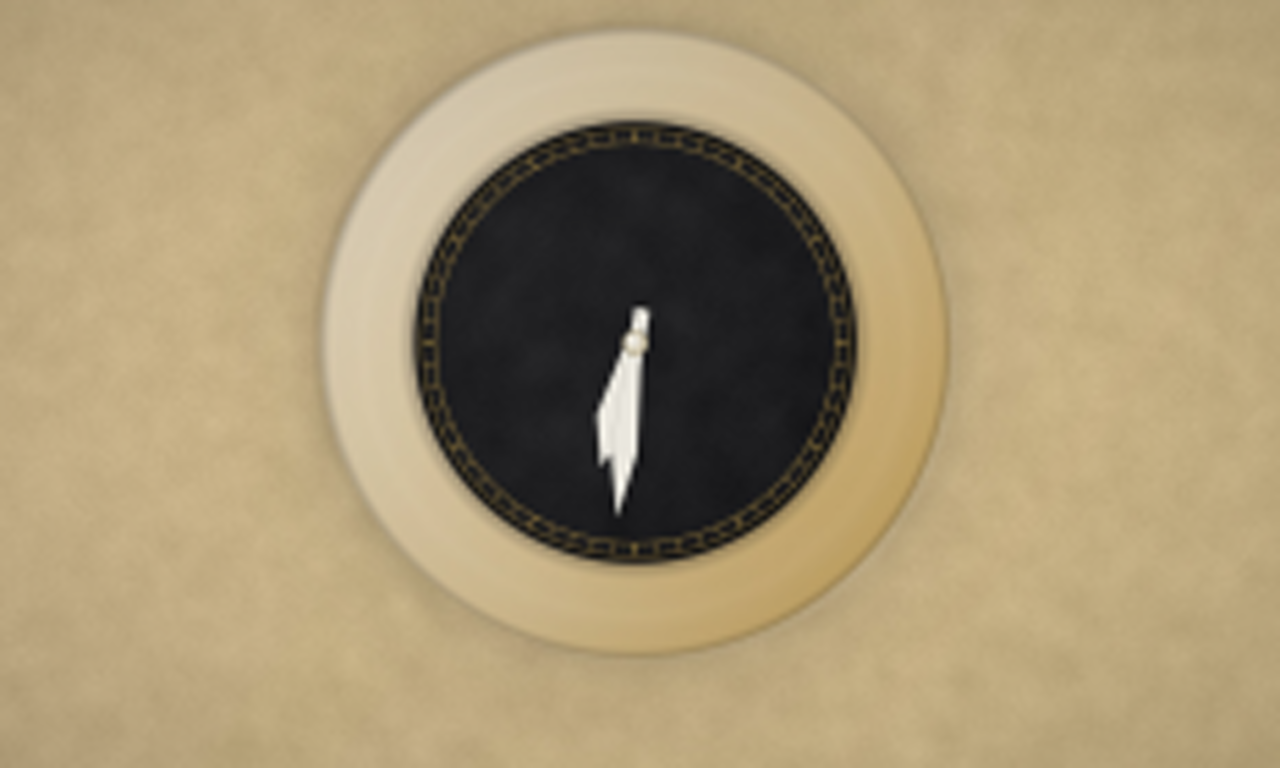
6:31
